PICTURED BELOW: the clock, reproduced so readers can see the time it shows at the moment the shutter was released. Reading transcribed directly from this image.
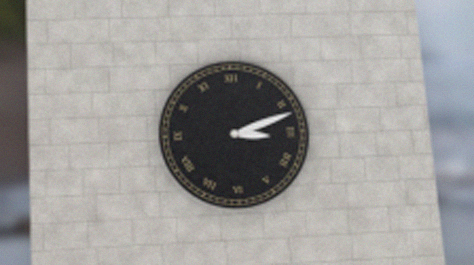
3:12
